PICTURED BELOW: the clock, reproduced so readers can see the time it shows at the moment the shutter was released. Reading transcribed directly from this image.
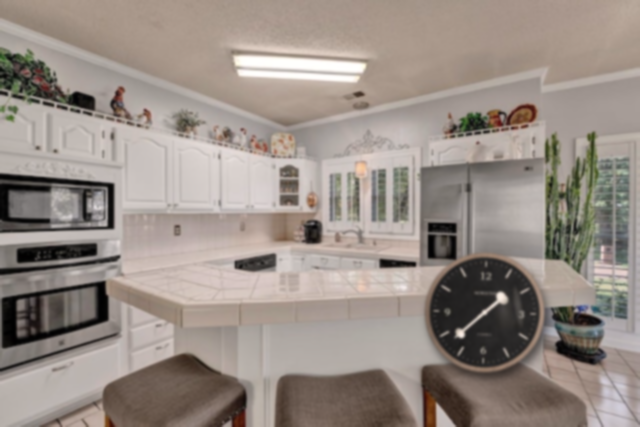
1:38
